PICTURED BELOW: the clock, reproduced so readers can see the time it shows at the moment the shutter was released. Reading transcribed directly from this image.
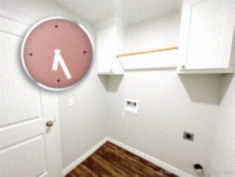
6:26
